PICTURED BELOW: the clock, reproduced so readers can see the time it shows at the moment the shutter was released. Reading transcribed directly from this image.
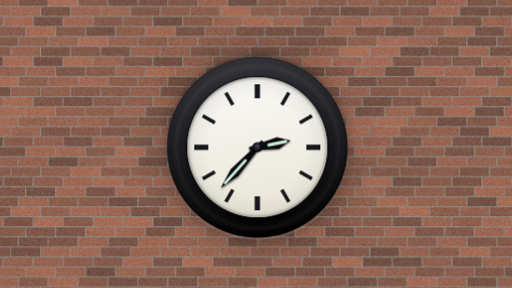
2:37
